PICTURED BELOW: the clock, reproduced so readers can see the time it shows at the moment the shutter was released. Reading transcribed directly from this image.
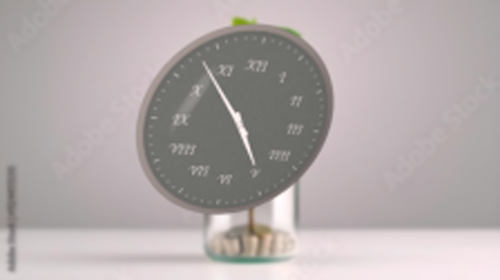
4:53
